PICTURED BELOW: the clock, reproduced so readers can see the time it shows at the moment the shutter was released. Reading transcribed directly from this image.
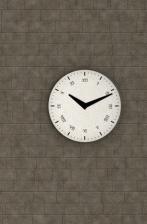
10:11
